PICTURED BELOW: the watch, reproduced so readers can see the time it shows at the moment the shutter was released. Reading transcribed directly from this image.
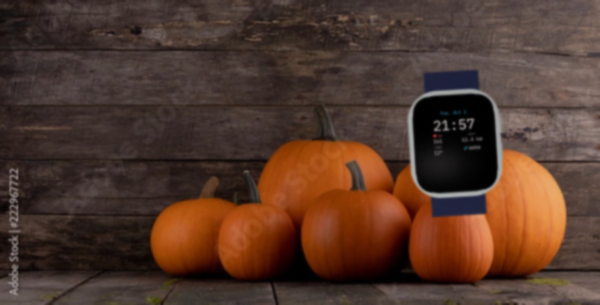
21:57
